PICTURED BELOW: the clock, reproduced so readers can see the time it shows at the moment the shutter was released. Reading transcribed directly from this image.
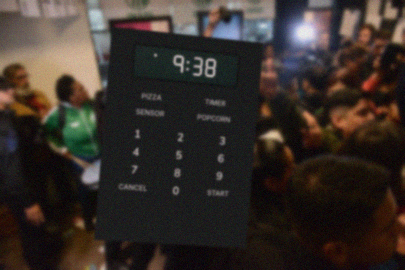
9:38
